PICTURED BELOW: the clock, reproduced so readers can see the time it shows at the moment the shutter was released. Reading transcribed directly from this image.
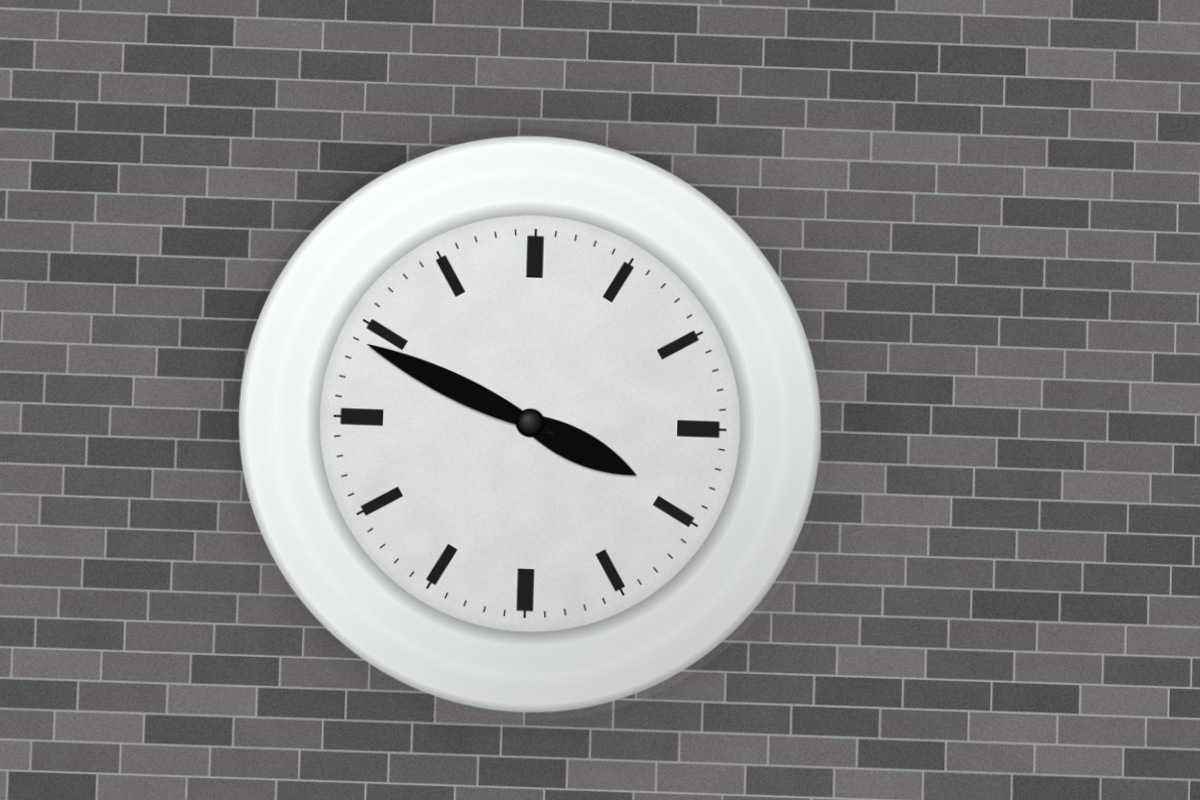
3:49
